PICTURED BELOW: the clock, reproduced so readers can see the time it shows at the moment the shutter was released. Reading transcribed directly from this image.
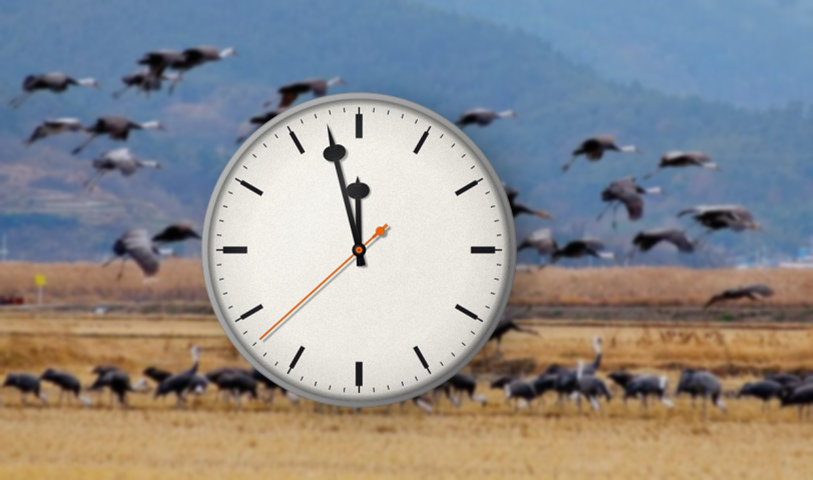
11:57:38
